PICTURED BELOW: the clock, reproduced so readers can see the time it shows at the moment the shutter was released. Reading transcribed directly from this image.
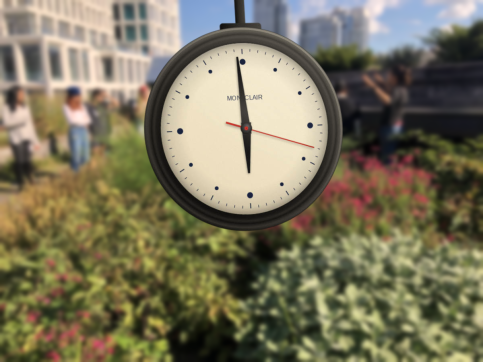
5:59:18
